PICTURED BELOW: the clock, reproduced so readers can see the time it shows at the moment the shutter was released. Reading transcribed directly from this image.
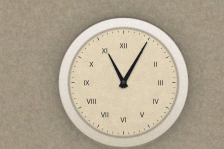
11:05
